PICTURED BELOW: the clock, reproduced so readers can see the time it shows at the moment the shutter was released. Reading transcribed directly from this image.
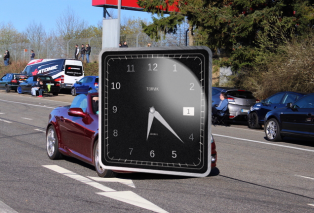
6:22
